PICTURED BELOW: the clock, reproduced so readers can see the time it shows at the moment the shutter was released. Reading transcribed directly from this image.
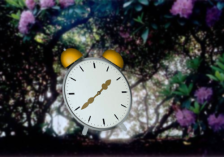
1:39
